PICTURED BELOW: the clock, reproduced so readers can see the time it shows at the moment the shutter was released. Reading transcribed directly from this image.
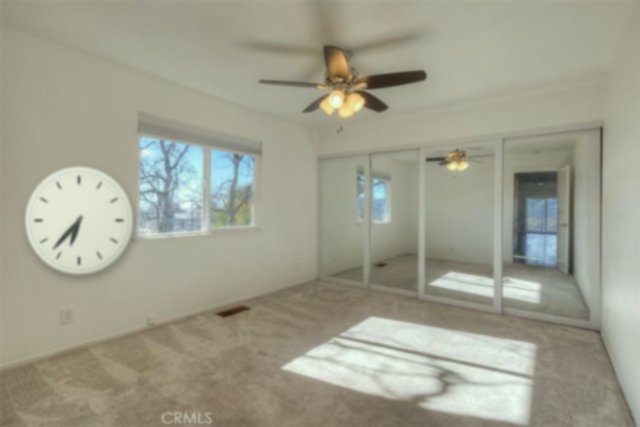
6:37
